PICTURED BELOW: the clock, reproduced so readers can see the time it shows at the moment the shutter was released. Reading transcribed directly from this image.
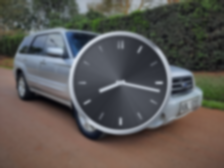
8:17
